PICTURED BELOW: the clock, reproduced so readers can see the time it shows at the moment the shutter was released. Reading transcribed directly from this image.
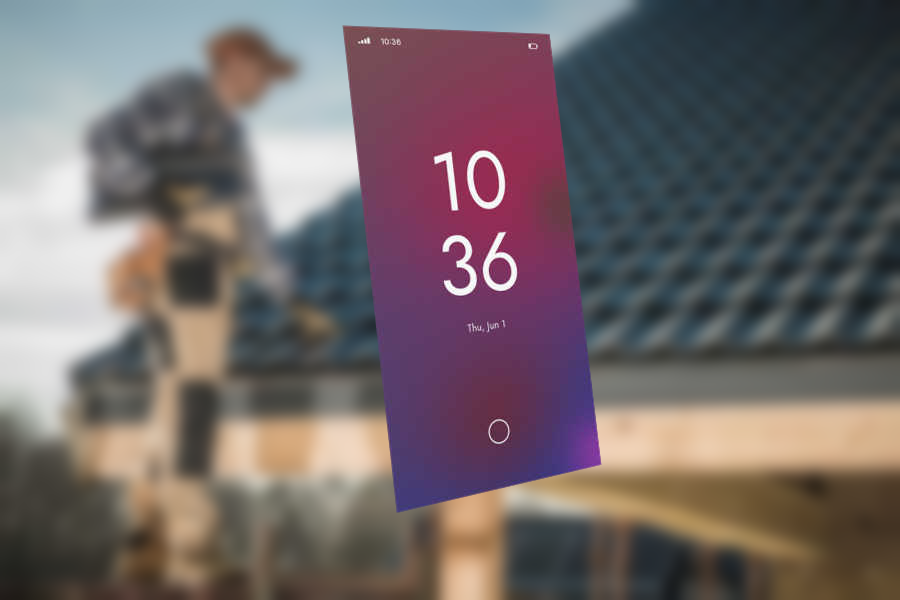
10:36
